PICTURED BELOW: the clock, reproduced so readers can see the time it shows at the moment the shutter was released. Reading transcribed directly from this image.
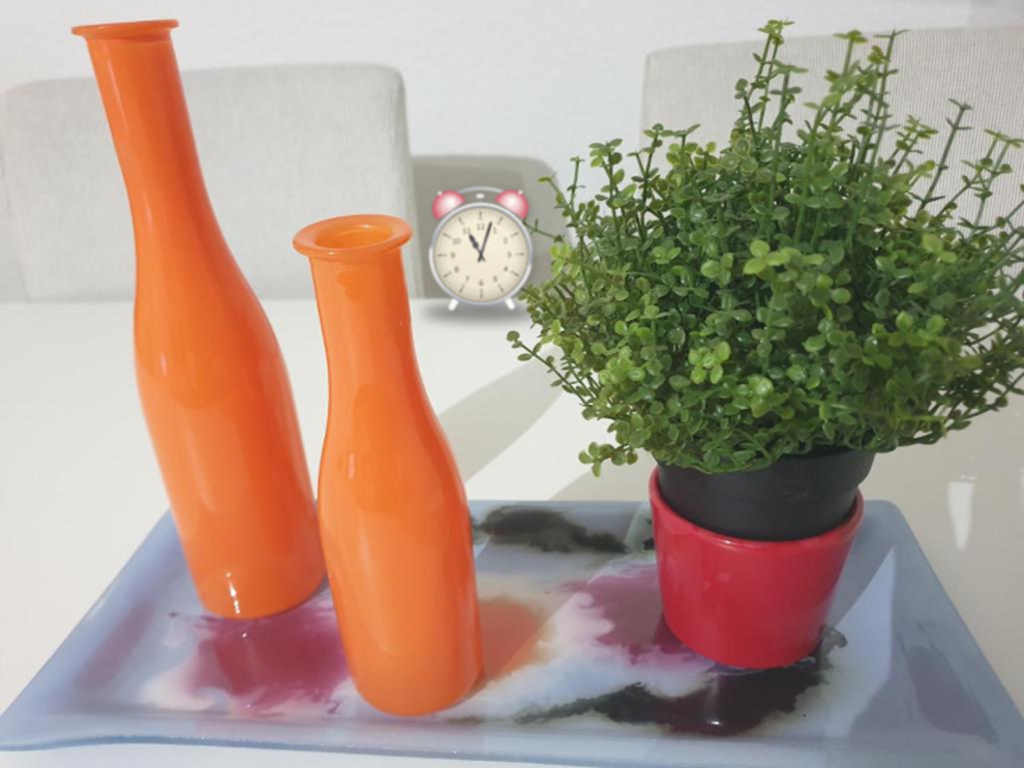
11:03
